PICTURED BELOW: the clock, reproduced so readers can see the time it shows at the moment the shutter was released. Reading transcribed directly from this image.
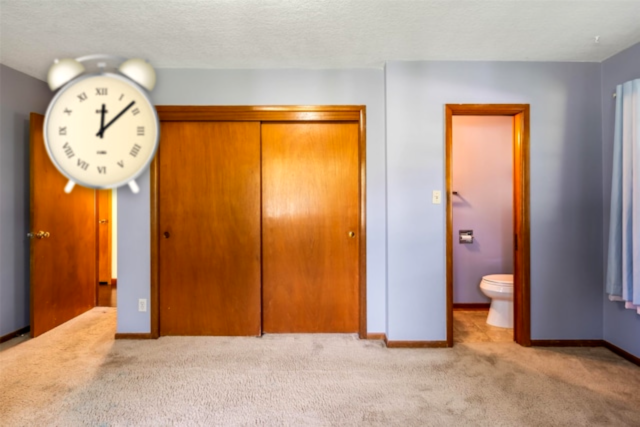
12:08
